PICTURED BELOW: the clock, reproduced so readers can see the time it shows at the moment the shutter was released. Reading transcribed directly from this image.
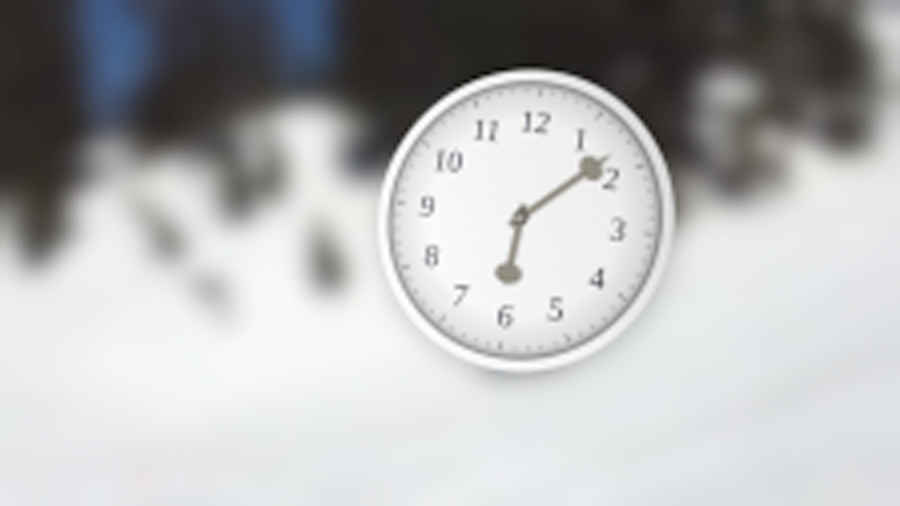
6:08
